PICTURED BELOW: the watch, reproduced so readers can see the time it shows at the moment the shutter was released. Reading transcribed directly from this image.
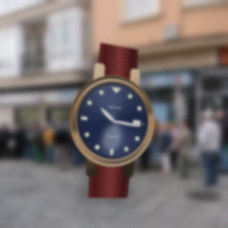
10:16
